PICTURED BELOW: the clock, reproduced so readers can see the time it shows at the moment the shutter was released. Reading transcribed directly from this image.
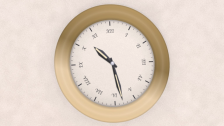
10:28
